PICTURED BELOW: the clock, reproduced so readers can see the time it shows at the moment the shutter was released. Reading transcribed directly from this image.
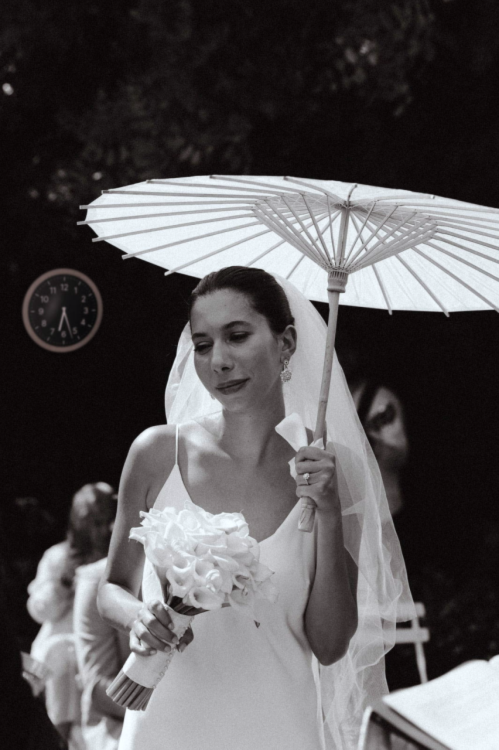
6:27
